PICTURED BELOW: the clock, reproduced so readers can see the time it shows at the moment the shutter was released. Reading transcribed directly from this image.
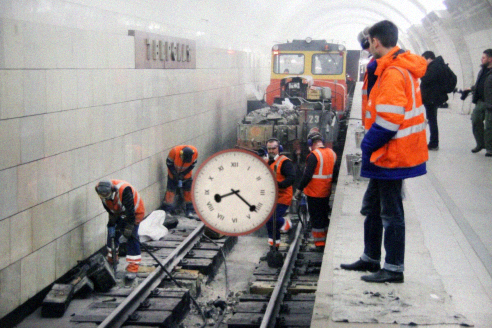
8:22
